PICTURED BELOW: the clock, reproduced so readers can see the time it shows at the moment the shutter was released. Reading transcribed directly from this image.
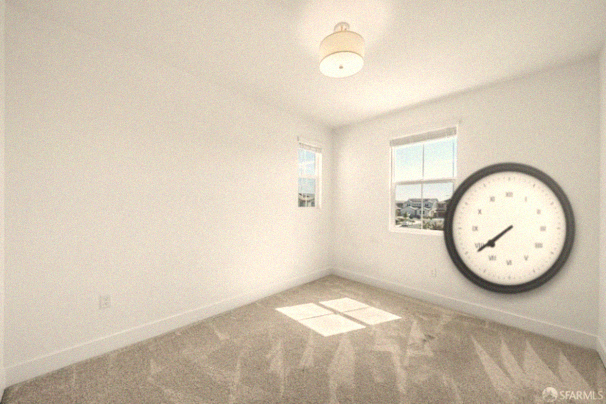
7:39
